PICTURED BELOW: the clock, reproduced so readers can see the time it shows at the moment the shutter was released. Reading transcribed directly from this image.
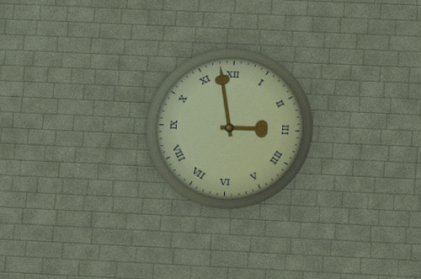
2:58
